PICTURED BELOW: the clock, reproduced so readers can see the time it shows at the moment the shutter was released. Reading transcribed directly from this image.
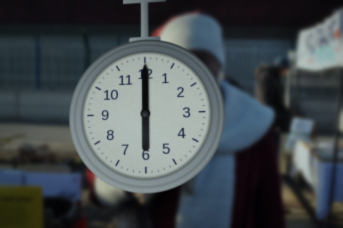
6:00
